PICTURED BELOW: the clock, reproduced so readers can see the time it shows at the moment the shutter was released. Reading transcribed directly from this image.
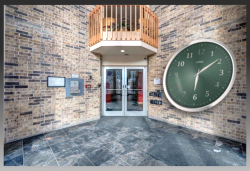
6:09
